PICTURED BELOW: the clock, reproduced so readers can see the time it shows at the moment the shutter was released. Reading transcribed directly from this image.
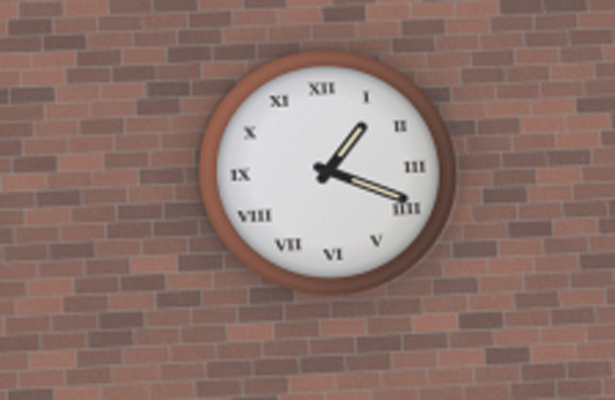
1:19
